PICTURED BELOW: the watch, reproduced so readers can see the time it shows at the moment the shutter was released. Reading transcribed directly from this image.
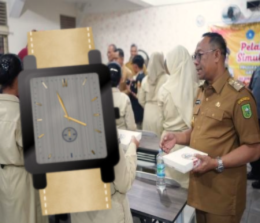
3:57
